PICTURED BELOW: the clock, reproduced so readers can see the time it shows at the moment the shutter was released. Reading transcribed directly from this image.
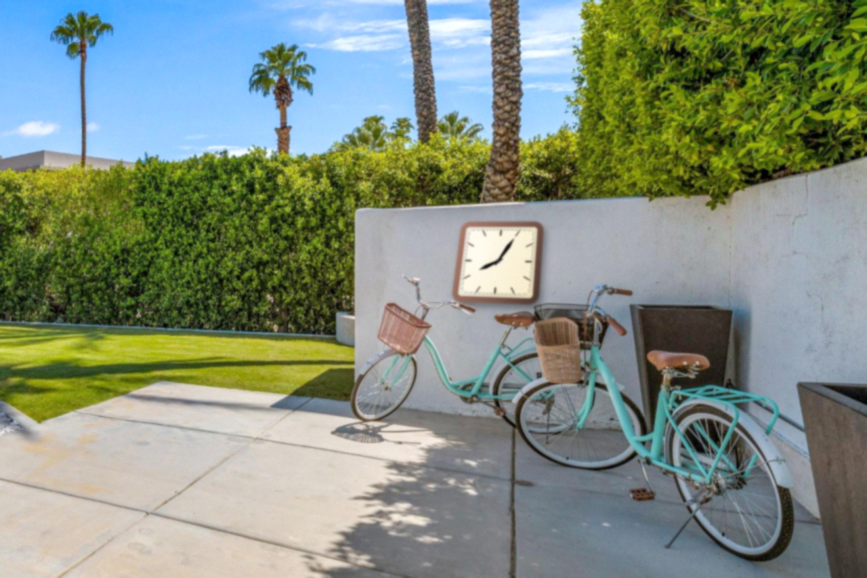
8:05
